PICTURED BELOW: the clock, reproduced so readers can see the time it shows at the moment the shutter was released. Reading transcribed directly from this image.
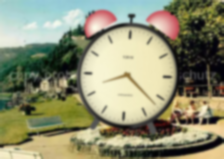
8:22
